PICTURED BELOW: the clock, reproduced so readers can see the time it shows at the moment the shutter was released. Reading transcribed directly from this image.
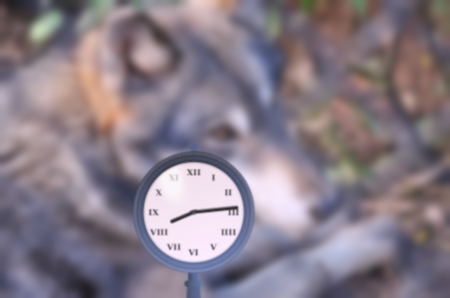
8:14
